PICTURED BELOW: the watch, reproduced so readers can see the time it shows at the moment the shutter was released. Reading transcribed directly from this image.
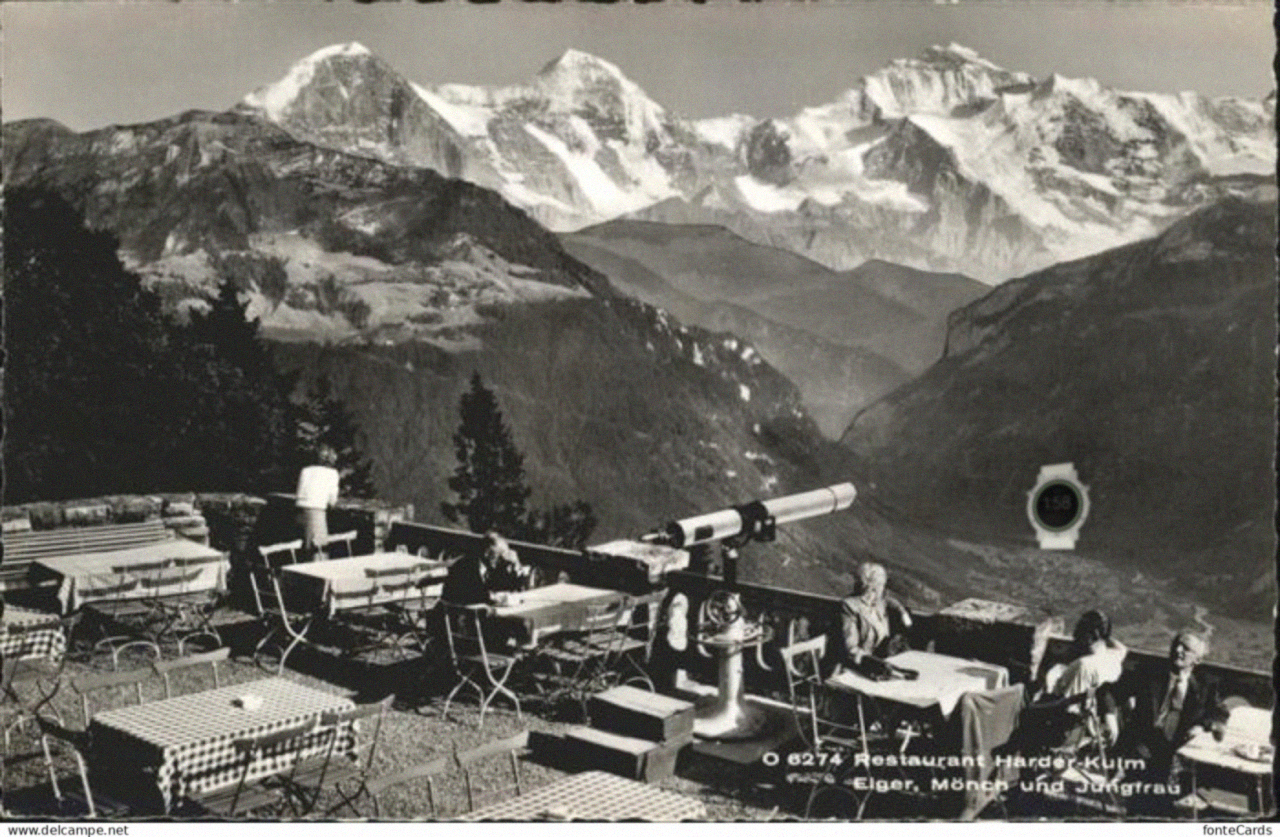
1:58
